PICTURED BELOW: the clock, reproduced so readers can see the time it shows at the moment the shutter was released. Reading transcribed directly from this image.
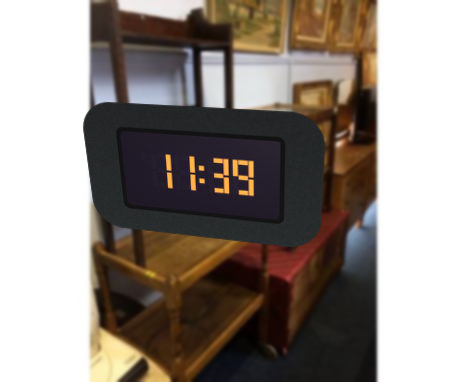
11:39
